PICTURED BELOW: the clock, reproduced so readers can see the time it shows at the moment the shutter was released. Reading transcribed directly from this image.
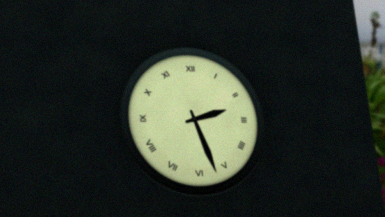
2:27
